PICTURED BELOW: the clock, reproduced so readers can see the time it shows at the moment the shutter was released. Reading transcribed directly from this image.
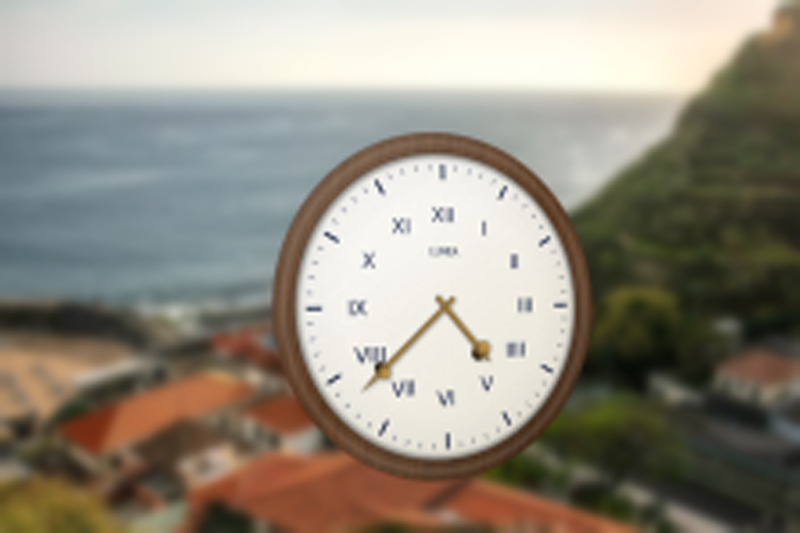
4:38
